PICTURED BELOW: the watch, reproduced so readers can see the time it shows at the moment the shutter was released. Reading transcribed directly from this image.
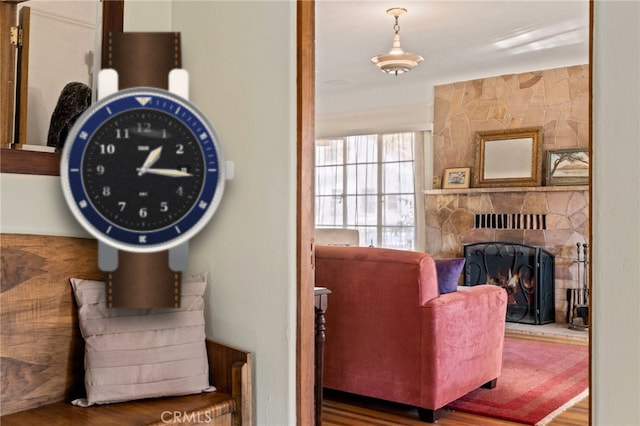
1:16
